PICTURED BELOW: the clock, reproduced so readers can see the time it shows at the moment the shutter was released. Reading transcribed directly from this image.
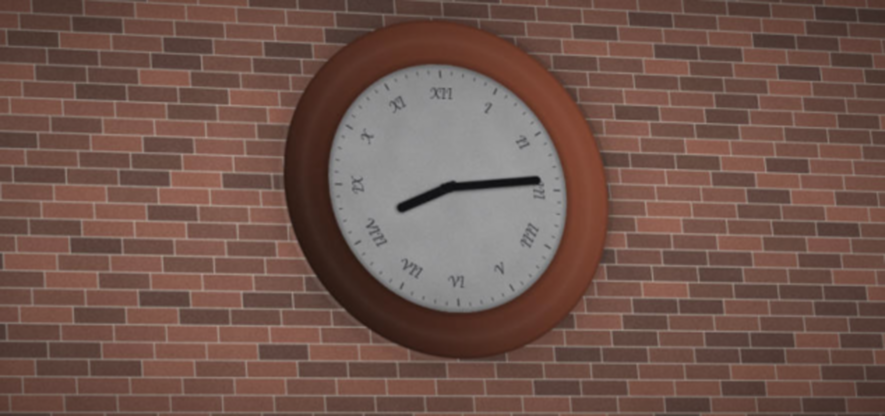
8:14
